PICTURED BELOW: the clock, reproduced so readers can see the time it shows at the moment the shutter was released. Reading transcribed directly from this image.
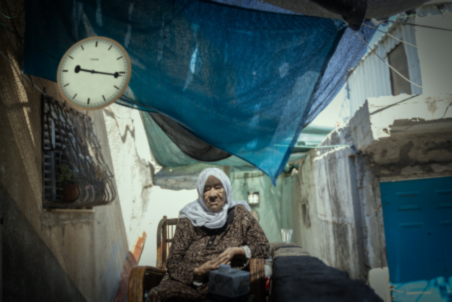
9:16
